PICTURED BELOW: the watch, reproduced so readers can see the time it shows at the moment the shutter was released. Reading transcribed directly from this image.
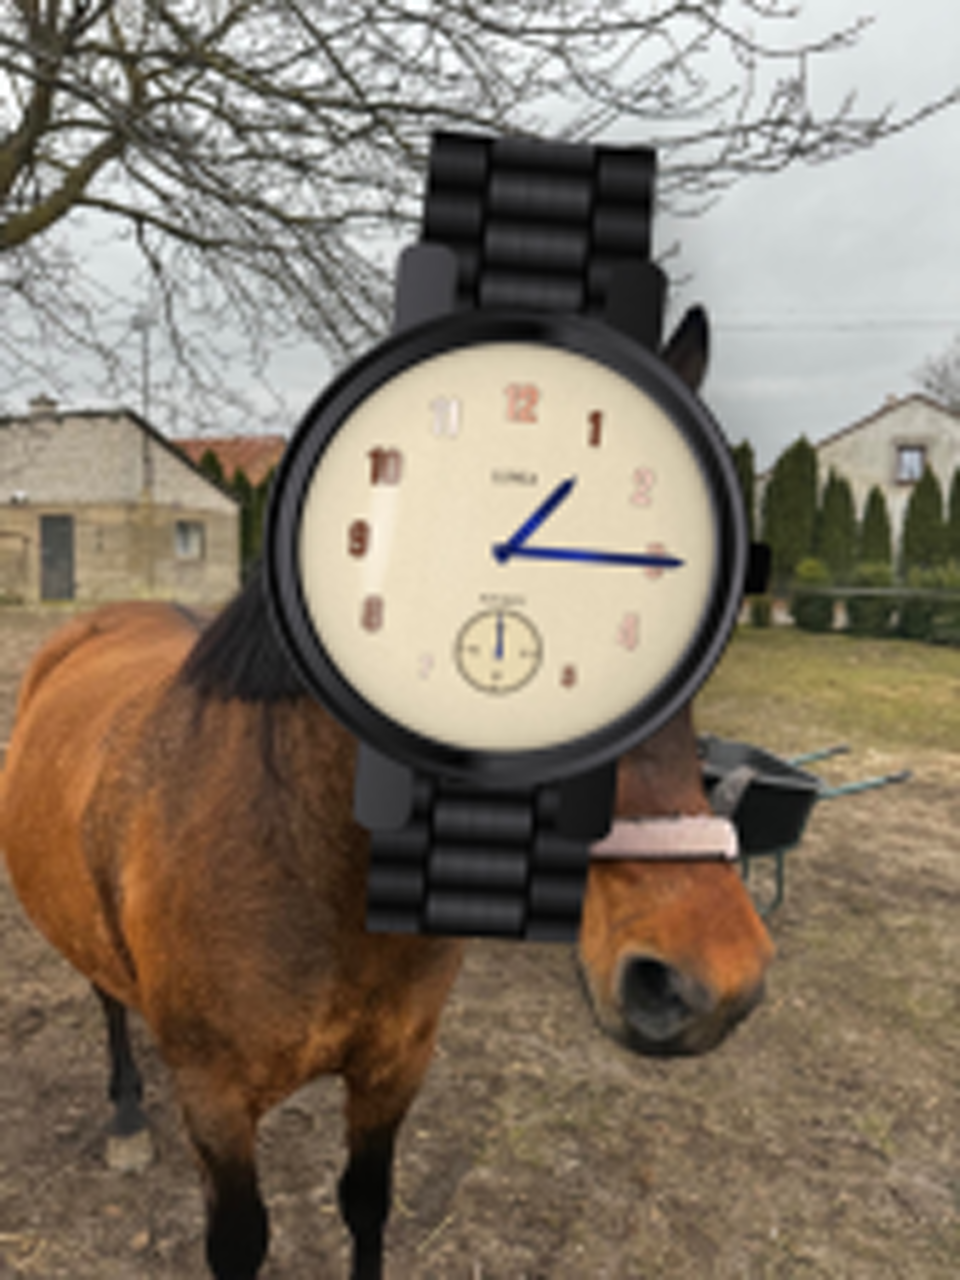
1:15
